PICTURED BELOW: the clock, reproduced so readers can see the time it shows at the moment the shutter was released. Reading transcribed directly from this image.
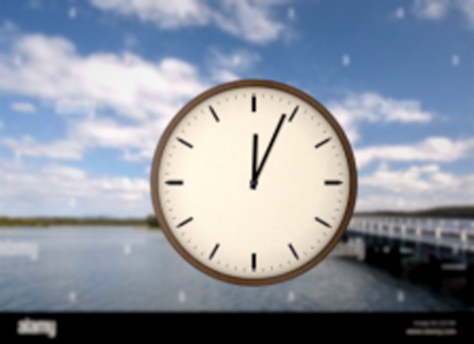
12:04
